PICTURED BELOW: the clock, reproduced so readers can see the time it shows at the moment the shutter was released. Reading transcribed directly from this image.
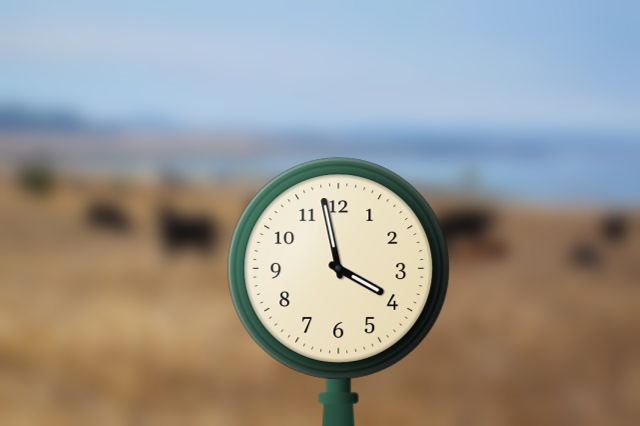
3:58
